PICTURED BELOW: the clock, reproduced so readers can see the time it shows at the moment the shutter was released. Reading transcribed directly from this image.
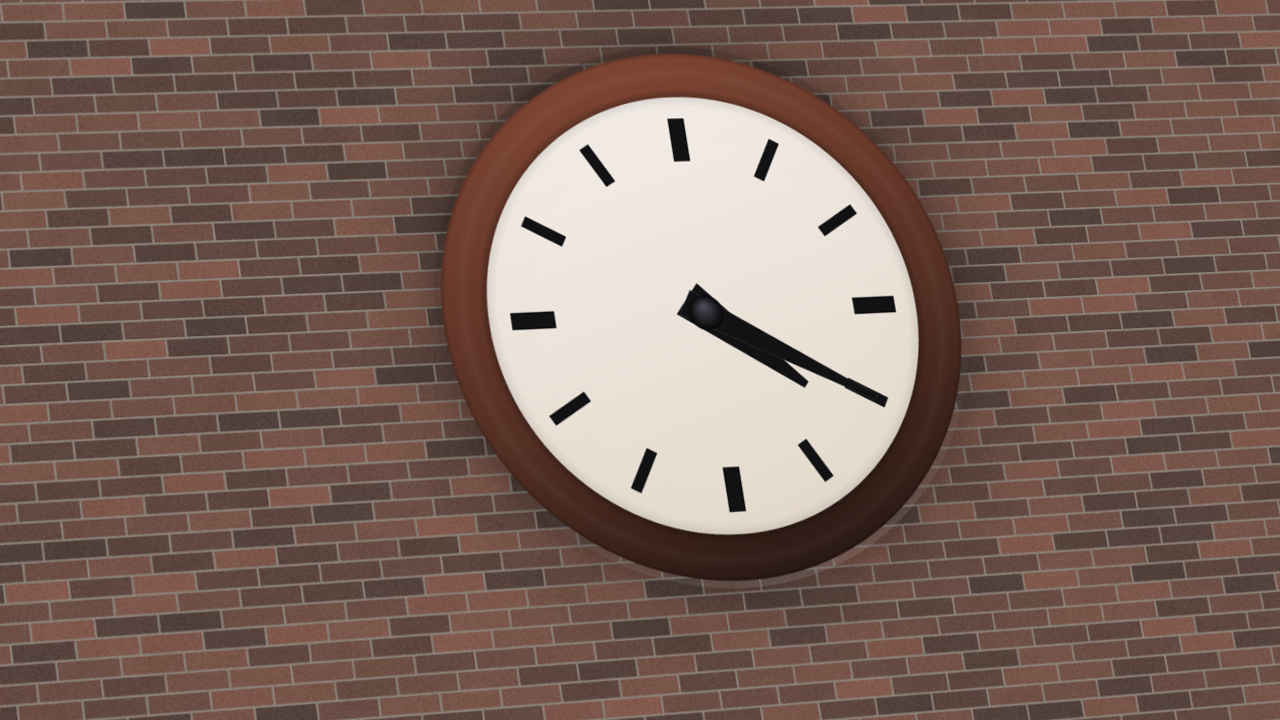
4:20
